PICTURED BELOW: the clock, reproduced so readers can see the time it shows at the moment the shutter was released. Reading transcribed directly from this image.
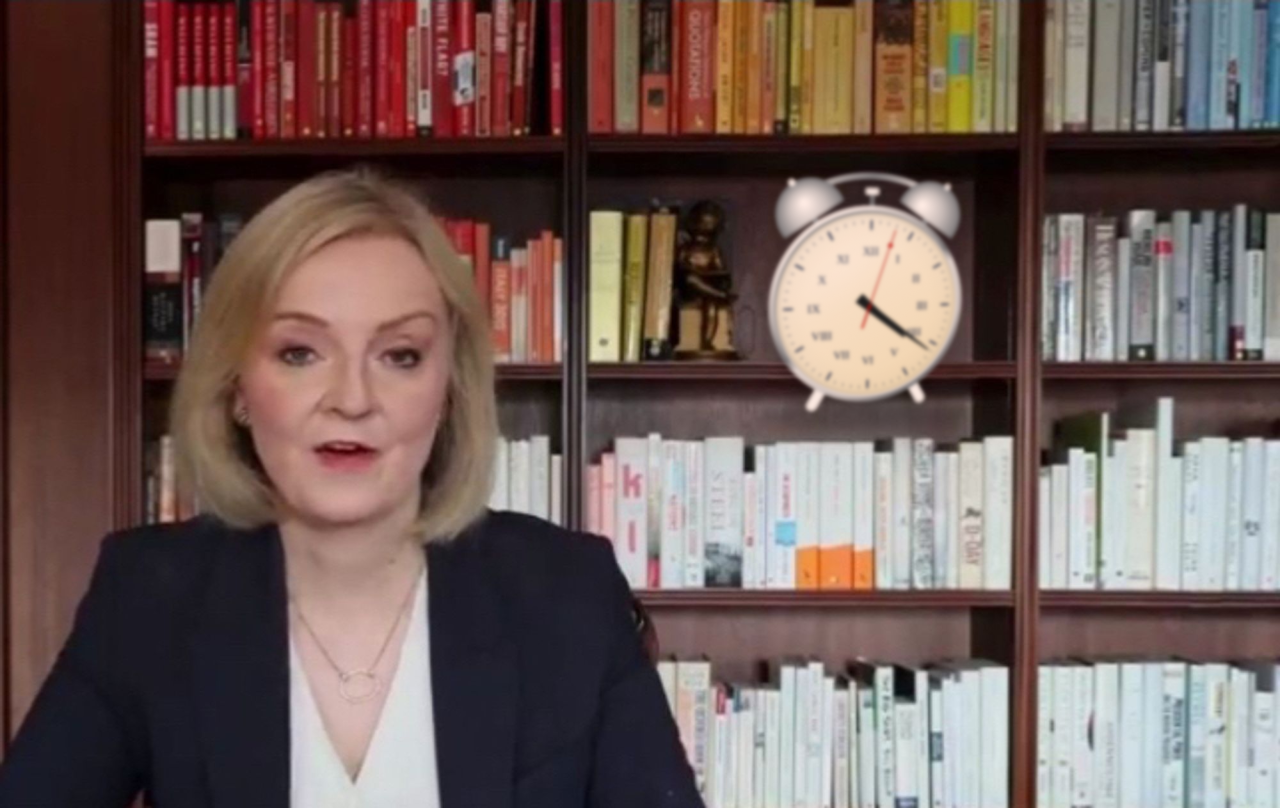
4:21:03
